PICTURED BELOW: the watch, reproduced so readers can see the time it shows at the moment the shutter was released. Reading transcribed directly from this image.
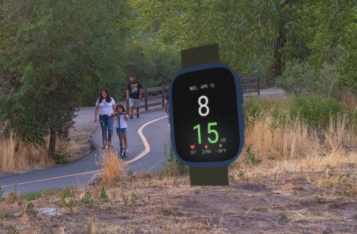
8:15
